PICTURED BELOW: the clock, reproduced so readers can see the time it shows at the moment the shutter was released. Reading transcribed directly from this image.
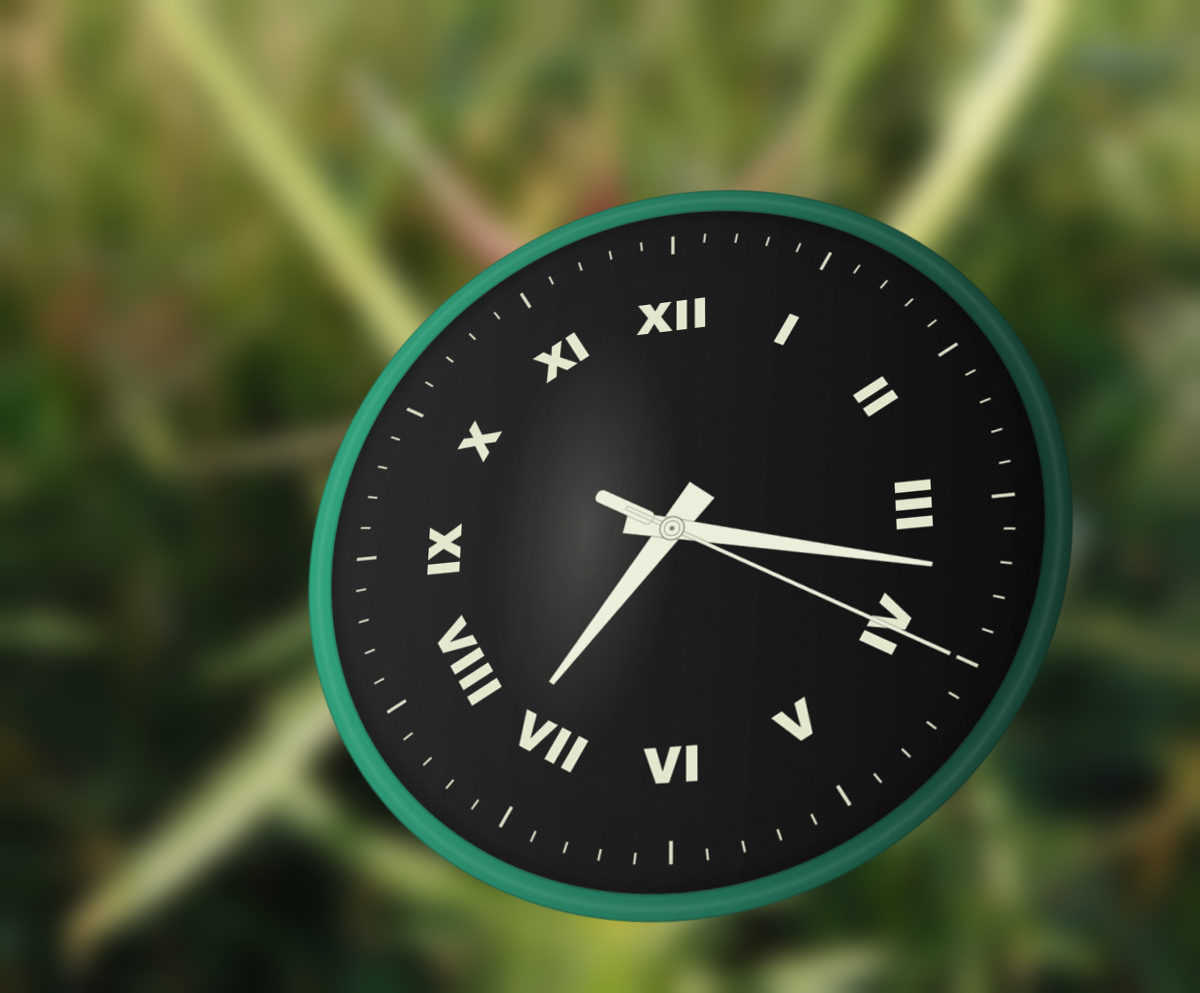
7:17:20
